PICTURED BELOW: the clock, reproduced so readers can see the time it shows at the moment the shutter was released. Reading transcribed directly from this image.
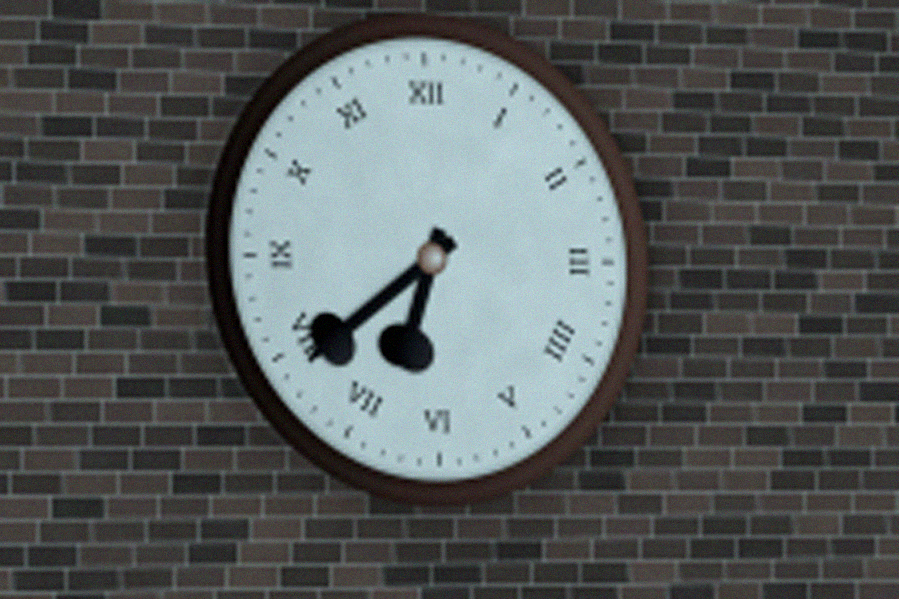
6:39
